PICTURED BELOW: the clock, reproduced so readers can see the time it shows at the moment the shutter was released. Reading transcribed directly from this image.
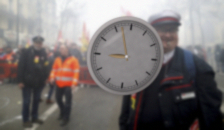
8:57
